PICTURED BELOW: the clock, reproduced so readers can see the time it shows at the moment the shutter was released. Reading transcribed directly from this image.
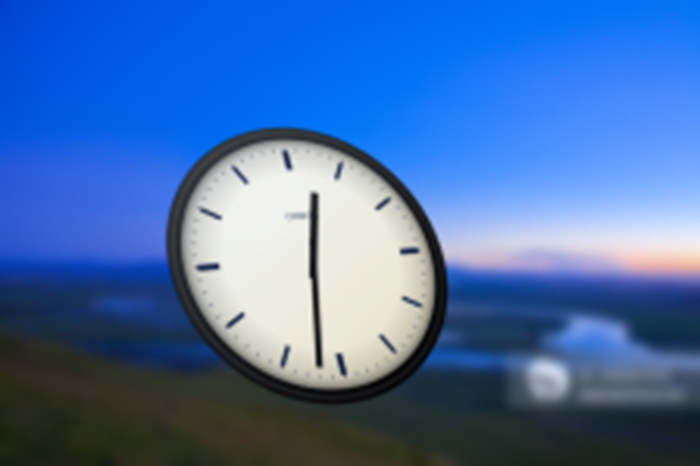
12:32
